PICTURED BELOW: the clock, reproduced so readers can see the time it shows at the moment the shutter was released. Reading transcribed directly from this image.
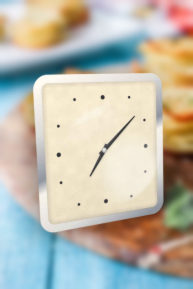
7:08
